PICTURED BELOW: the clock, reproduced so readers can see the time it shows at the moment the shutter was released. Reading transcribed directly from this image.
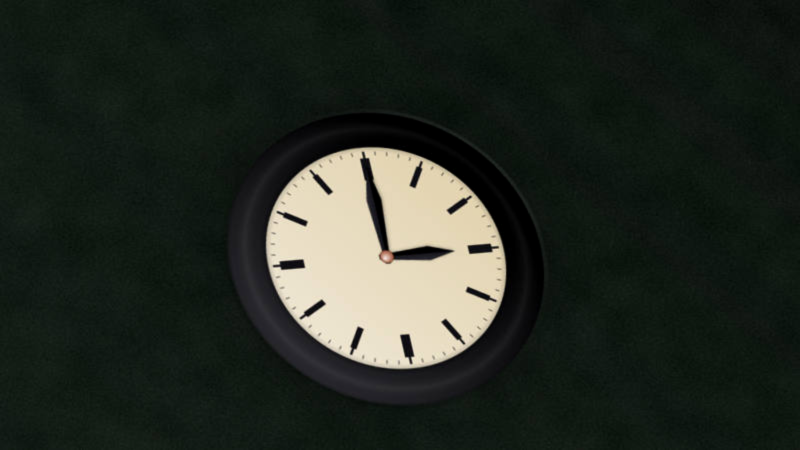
3:00
